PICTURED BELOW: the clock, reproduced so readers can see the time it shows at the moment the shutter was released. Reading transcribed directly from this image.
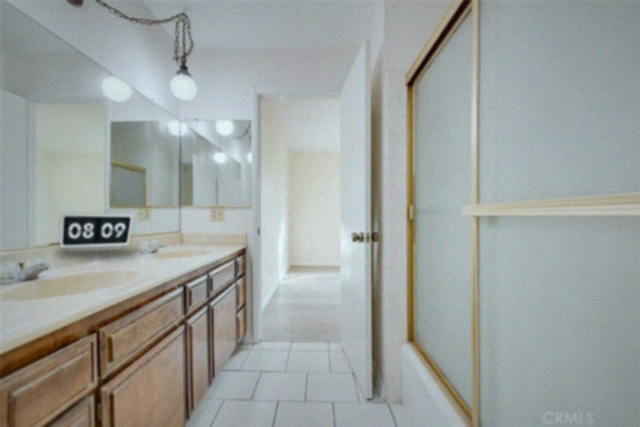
8:09
